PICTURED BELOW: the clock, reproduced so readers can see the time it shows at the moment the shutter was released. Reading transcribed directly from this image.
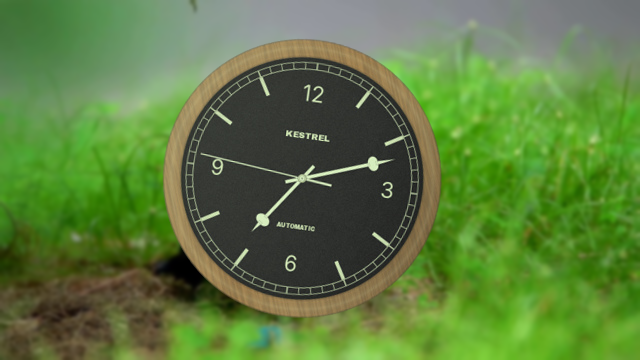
7:11:46
